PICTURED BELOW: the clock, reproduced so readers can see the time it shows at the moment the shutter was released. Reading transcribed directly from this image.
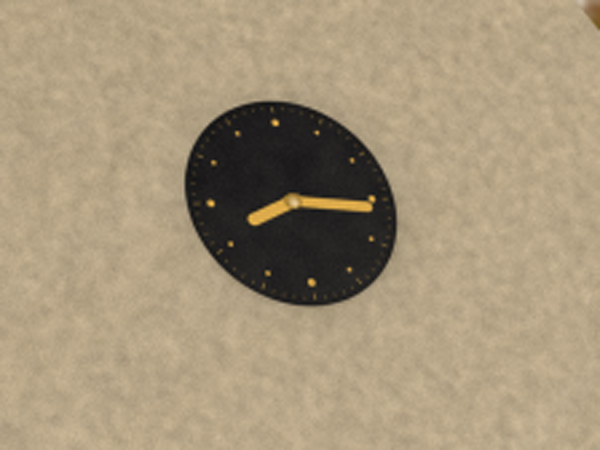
8:16
